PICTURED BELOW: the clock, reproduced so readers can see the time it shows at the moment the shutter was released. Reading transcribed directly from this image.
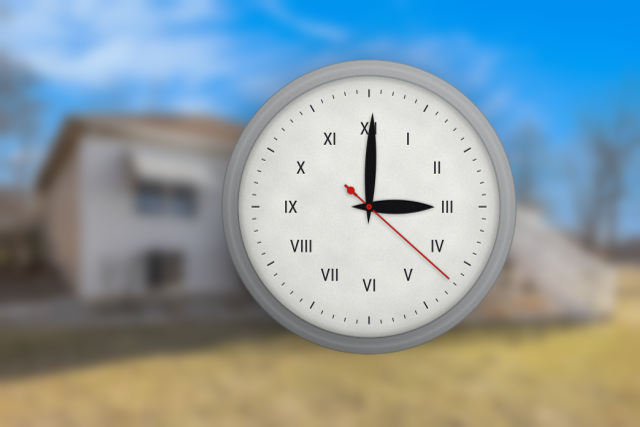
3:00:22
